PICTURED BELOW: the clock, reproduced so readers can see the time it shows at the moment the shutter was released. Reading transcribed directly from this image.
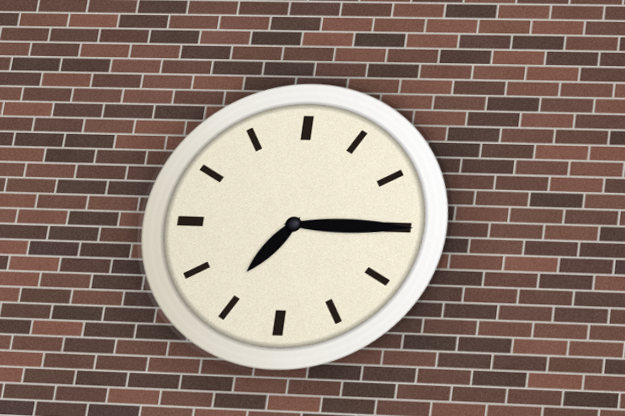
7:15
